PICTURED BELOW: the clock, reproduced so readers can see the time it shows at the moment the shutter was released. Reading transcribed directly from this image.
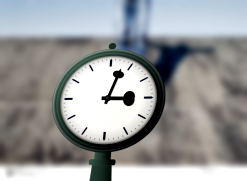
3:03
